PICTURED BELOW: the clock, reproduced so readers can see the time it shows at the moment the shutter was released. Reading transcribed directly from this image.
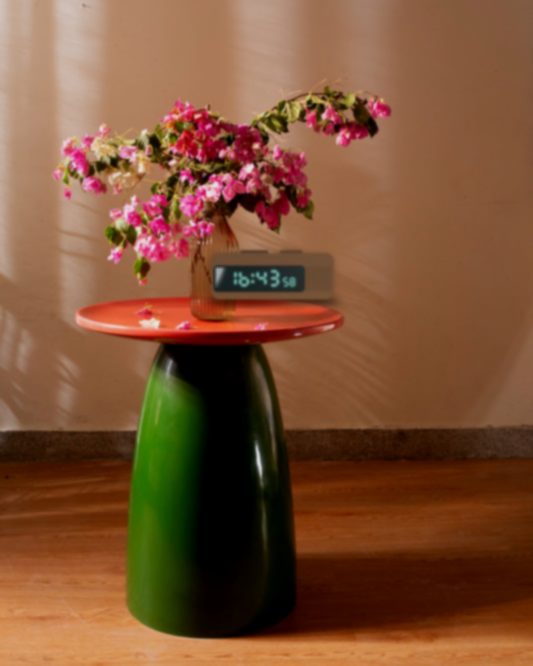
16:43
